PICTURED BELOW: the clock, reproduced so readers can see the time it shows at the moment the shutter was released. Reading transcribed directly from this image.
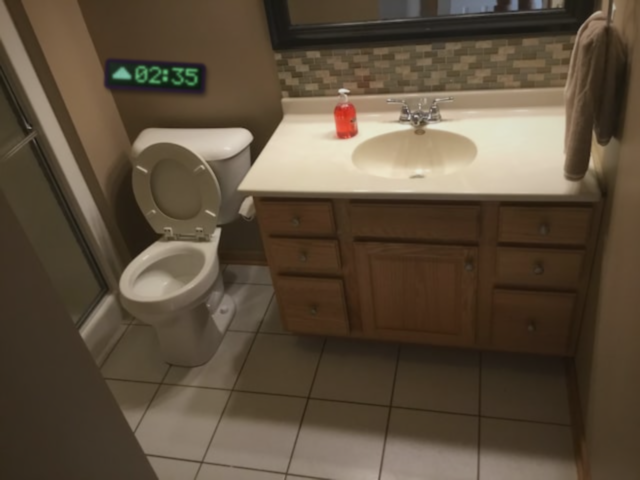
2:35
